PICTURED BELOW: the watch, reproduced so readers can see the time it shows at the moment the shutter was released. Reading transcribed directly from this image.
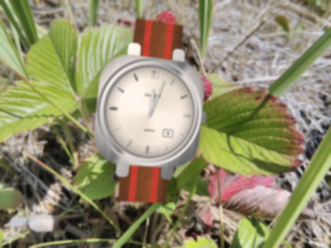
12:03
